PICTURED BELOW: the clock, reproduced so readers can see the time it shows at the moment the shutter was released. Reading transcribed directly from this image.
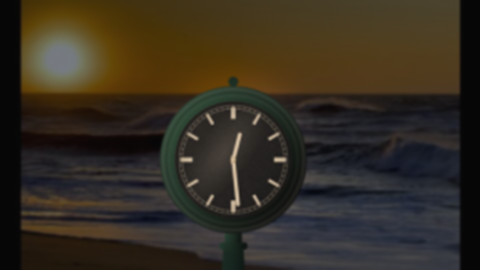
12:29
